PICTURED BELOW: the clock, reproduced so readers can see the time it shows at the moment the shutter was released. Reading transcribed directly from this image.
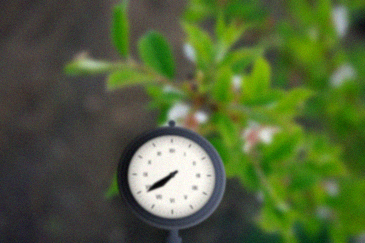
7:39
